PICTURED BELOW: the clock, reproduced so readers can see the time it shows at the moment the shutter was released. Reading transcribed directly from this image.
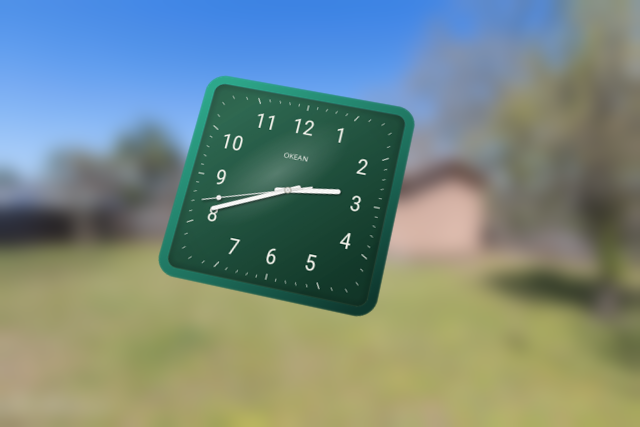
2:40:42
